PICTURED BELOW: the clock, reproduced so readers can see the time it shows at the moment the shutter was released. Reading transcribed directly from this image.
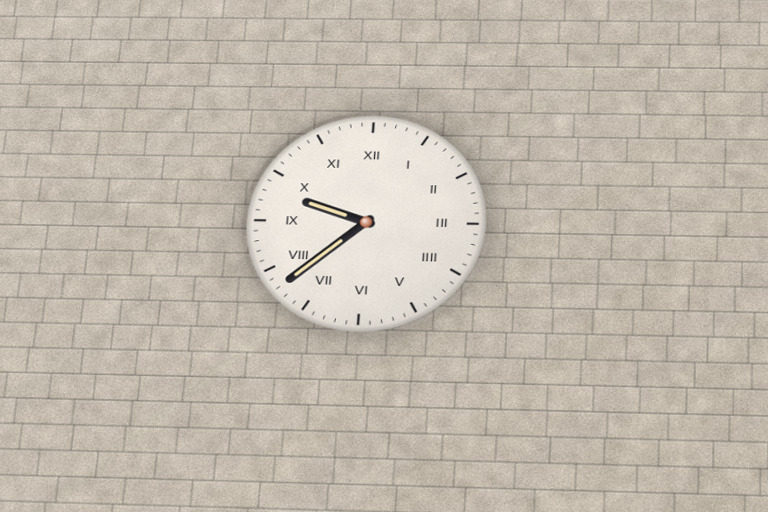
9:38
